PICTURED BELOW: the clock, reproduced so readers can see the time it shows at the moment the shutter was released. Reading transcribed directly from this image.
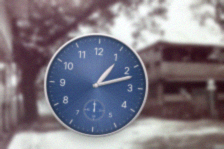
1:12
